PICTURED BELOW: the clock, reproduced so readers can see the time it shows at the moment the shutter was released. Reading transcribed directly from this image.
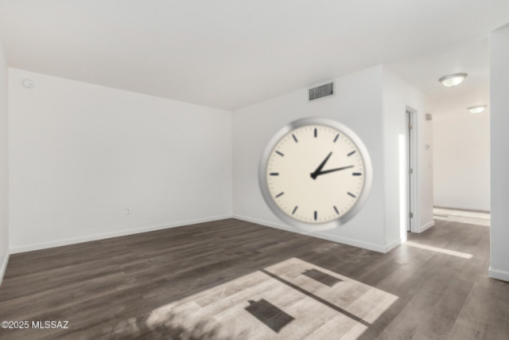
1:13
